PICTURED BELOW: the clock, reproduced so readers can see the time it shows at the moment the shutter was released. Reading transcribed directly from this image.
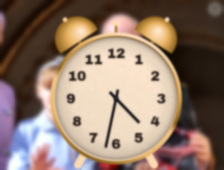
4:32
